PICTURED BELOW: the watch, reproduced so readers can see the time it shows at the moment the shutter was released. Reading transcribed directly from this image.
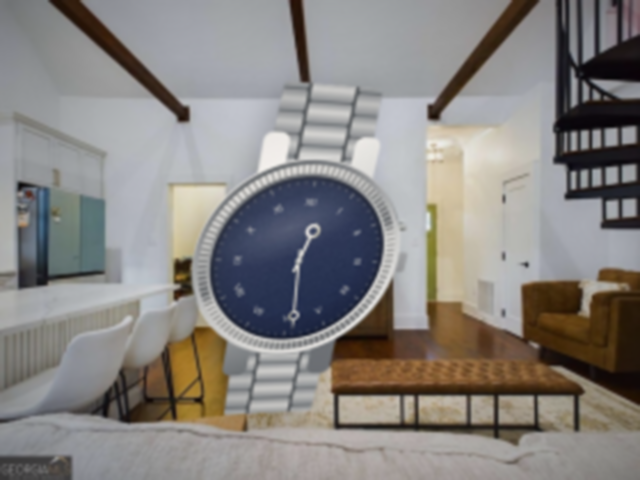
12:29
